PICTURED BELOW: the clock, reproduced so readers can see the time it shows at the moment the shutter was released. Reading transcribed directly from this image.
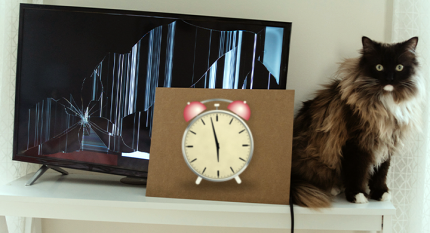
5:58
